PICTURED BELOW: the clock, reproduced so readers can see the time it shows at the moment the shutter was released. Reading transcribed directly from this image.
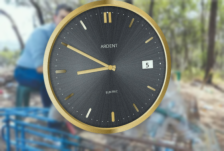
8:50
